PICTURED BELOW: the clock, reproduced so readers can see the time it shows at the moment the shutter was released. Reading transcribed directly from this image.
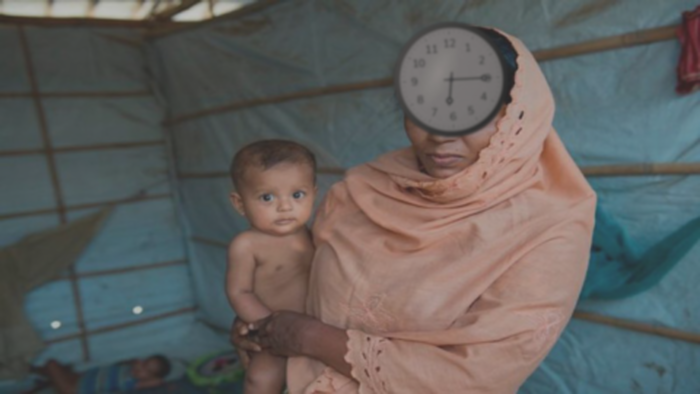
6:15
